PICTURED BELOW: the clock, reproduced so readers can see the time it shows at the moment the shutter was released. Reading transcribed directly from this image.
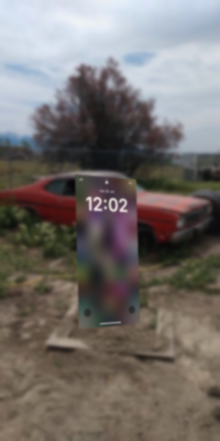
12:02
